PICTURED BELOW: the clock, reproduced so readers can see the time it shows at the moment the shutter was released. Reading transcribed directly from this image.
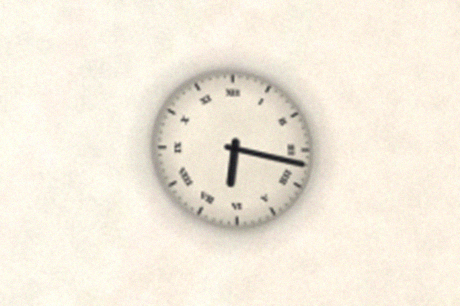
6:17
